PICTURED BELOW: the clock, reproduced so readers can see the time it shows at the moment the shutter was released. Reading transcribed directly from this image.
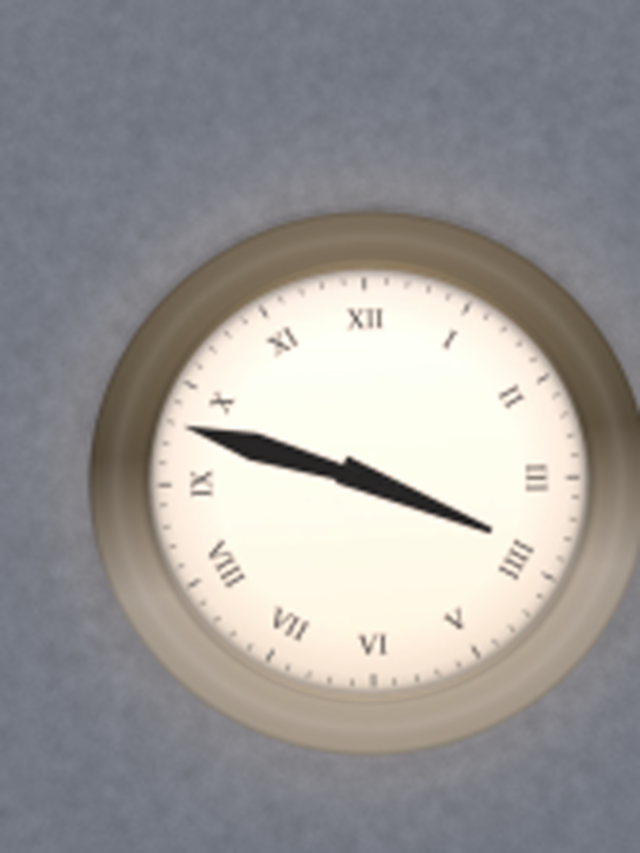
3:48
